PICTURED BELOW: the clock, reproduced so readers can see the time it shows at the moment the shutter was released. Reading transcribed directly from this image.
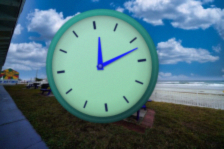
12:12
